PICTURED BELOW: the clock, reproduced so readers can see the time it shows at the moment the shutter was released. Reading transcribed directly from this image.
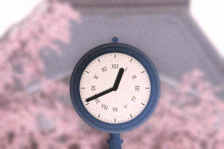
12:41
